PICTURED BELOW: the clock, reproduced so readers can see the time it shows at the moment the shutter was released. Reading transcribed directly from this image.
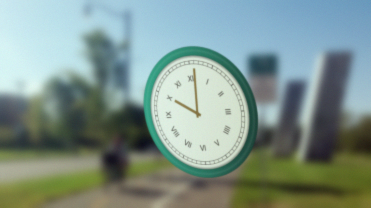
10:01
